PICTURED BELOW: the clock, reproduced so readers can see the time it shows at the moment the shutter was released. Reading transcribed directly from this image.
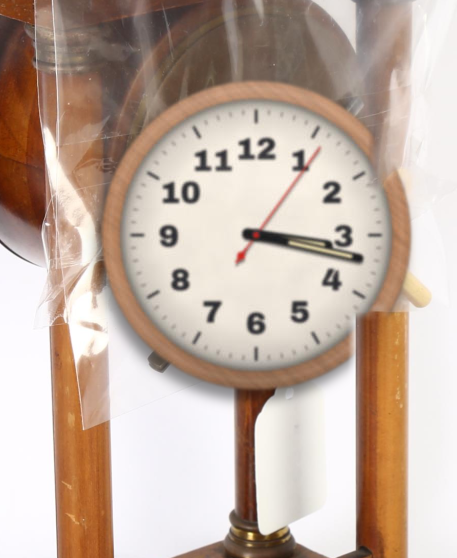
3:17:06
